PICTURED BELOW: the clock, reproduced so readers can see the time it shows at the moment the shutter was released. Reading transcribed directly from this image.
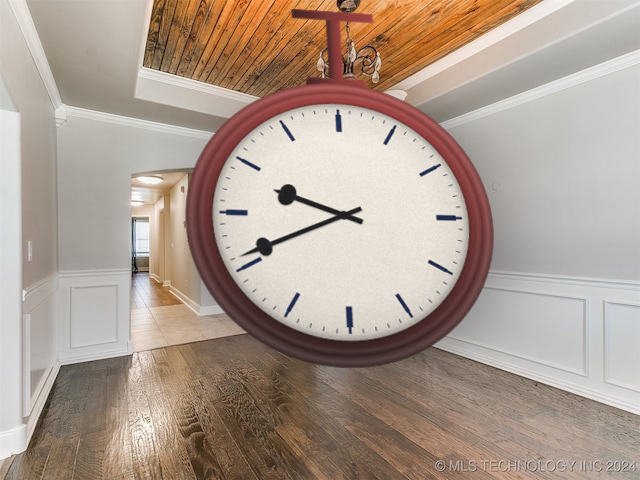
9:41
